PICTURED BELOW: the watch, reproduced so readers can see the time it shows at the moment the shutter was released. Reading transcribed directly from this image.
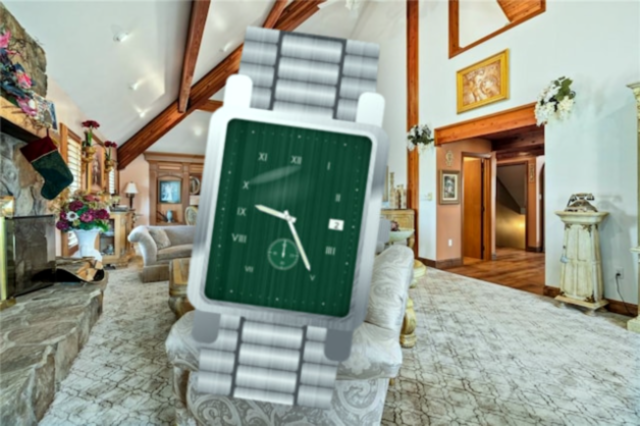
9:25
